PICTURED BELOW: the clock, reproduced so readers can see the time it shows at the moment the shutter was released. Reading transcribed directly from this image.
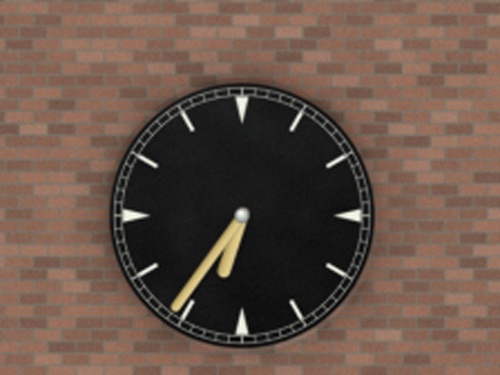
6:36
